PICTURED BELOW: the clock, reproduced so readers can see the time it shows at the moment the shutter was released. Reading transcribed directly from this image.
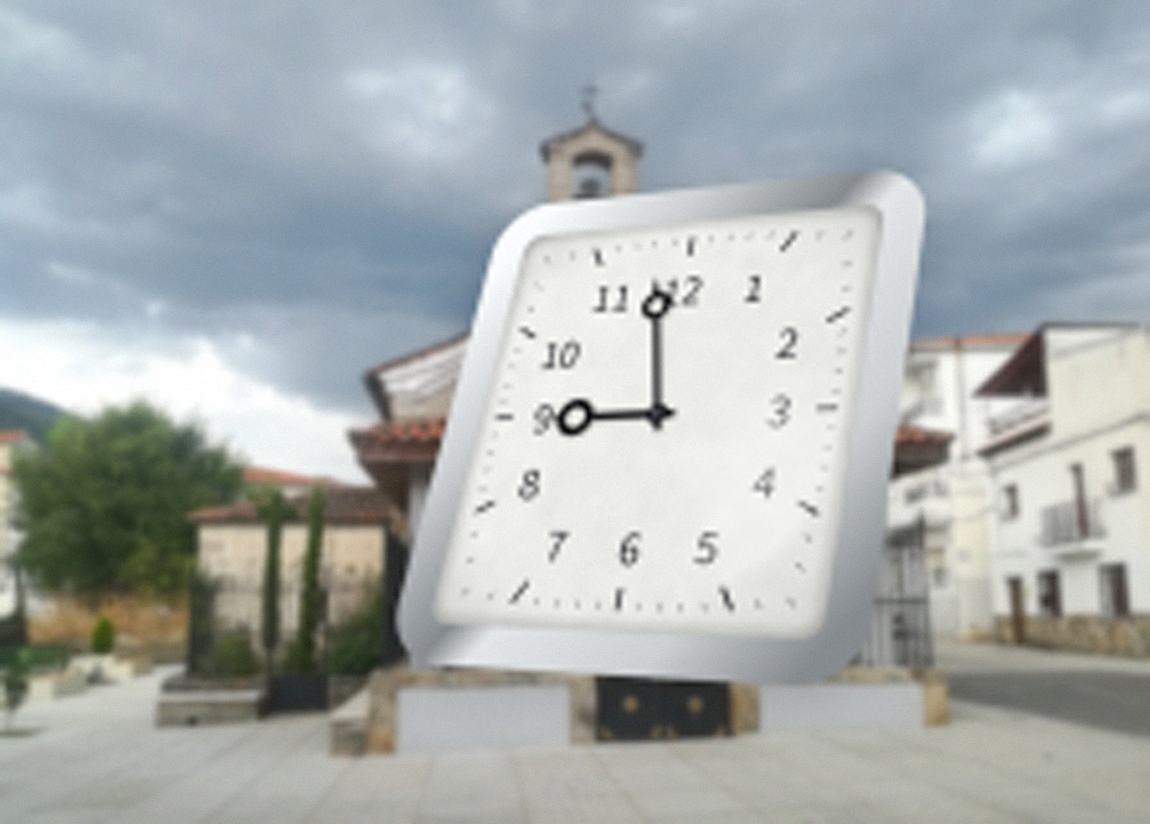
8:58
